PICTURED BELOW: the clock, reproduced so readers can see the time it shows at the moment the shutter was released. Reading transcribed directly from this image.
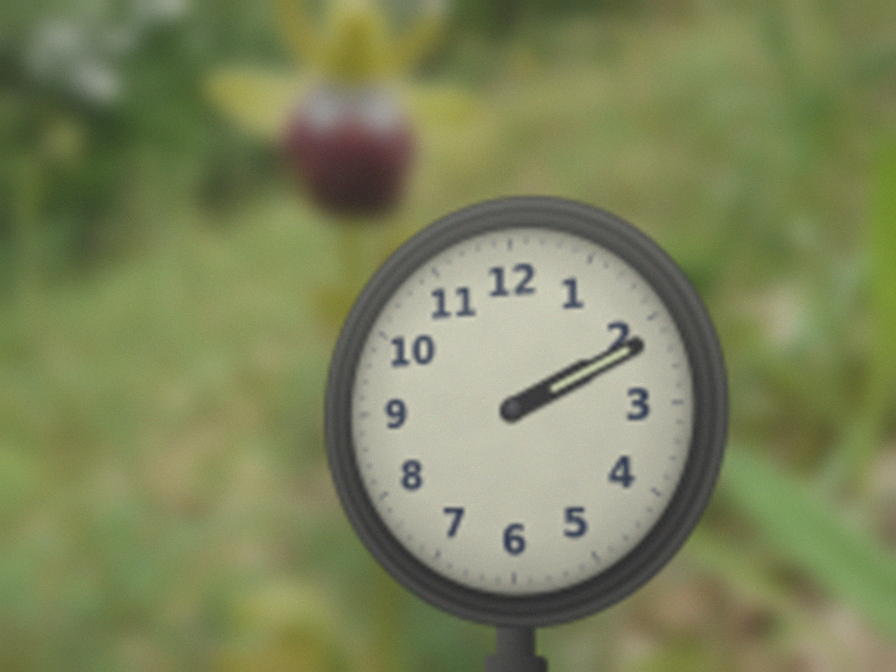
2:11
